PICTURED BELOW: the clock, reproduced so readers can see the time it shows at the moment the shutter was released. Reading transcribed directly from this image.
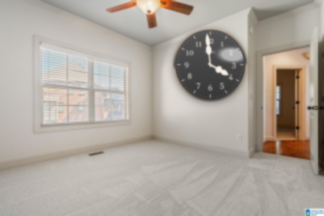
3:59
